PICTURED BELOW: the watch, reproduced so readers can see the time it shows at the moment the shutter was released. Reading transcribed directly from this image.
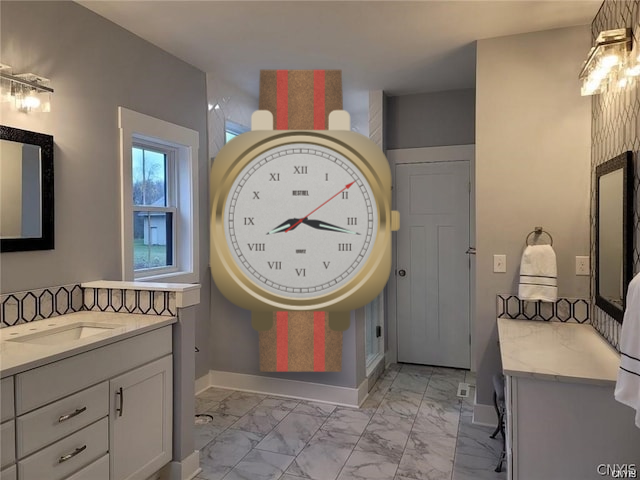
8:17:09
